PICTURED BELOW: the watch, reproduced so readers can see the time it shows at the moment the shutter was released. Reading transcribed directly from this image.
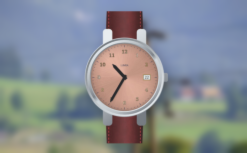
10:35
